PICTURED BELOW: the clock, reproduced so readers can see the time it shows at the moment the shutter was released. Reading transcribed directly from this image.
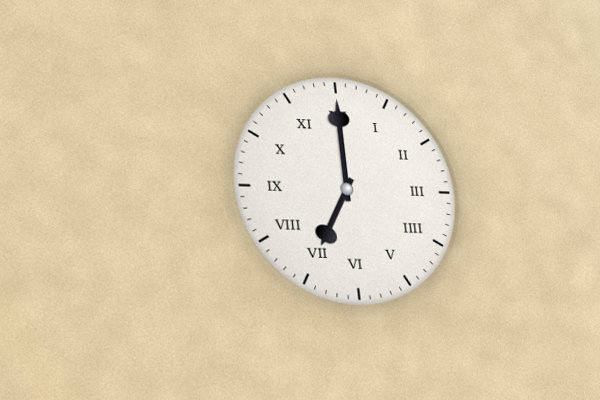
7:00
